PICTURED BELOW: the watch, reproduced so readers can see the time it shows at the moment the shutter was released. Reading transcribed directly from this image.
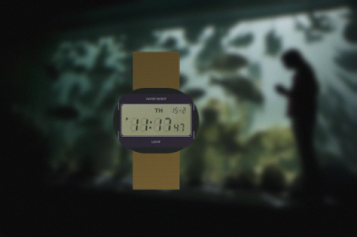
11:17:47
